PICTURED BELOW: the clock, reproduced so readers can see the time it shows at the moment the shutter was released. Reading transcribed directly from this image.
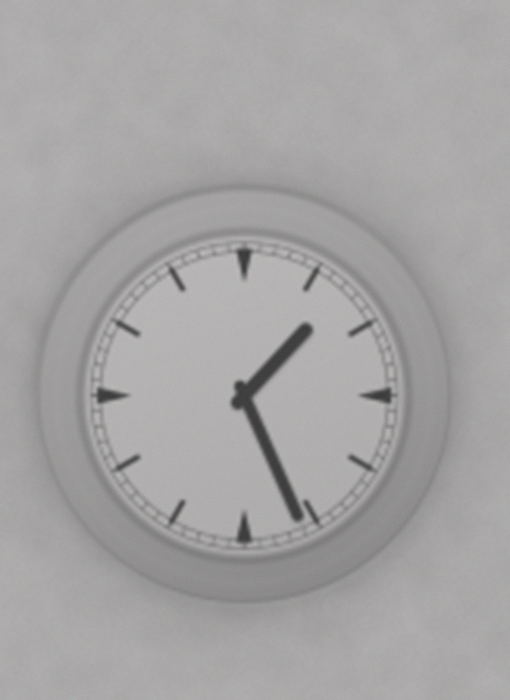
1:26
